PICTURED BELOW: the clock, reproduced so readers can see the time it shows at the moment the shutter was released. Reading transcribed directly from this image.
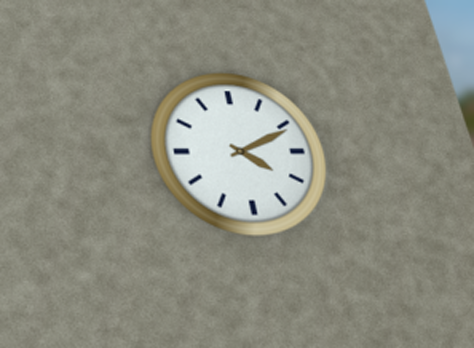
4:11
